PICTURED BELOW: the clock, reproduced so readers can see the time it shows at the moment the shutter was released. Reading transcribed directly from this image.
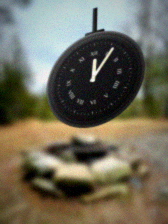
12:06
